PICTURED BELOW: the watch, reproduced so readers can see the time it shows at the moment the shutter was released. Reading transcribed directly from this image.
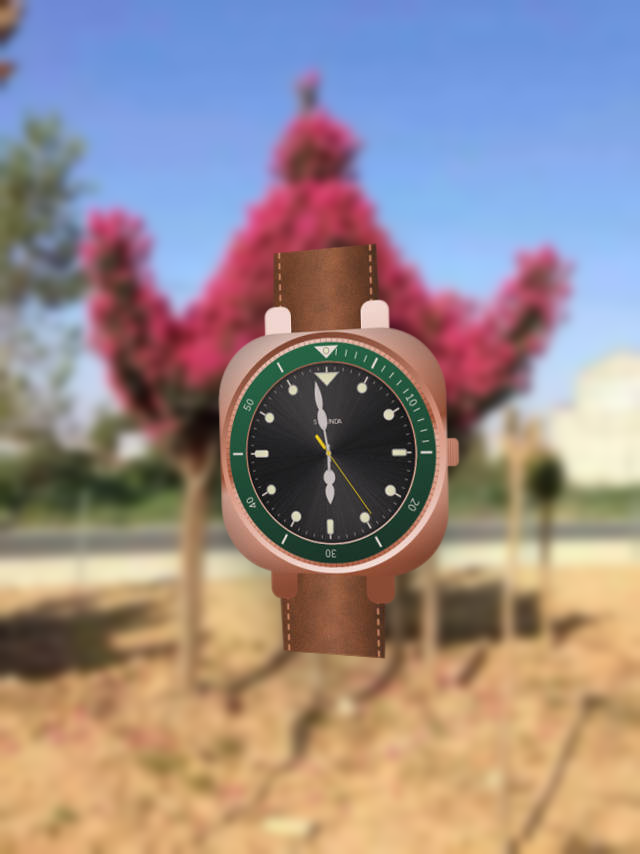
5:58:24
